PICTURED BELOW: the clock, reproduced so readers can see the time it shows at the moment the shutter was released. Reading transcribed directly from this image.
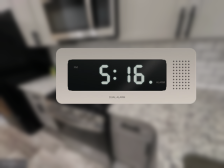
5:16
